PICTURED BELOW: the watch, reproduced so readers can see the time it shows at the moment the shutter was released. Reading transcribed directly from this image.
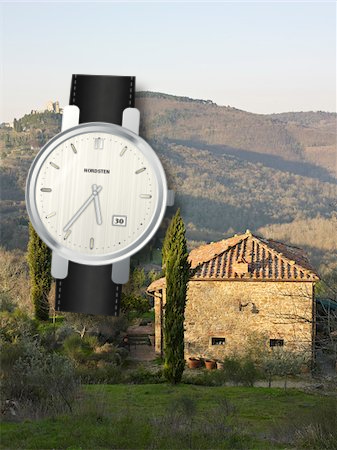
5:36
